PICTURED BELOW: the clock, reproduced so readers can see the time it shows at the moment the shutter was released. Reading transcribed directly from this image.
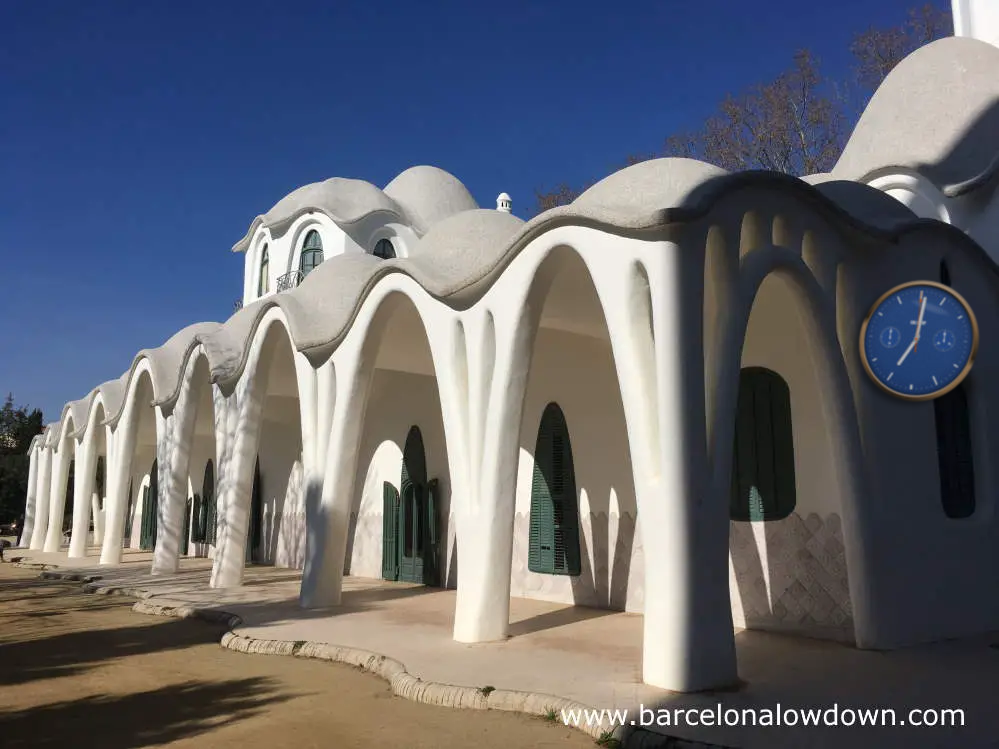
7:01
